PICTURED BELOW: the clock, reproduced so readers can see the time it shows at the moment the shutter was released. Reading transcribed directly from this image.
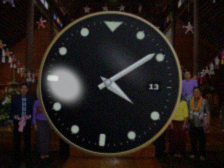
4:09
